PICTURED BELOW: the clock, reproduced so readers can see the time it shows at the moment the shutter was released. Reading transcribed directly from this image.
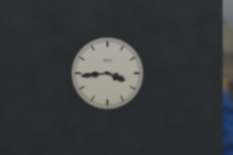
3:44
